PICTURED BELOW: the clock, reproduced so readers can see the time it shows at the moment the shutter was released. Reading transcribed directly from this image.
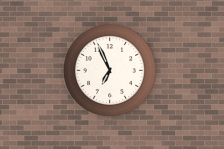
6:56
